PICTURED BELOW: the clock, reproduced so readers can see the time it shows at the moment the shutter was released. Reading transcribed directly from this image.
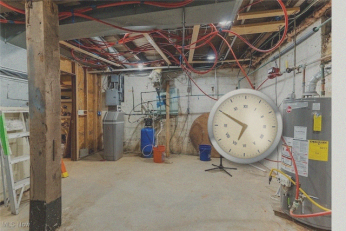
6:50
